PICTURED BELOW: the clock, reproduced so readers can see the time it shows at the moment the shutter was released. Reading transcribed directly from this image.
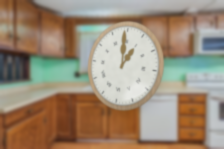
12:59
